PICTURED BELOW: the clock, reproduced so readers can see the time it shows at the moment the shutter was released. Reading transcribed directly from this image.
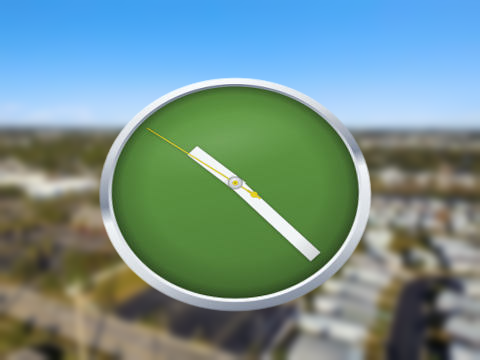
10:22:51
